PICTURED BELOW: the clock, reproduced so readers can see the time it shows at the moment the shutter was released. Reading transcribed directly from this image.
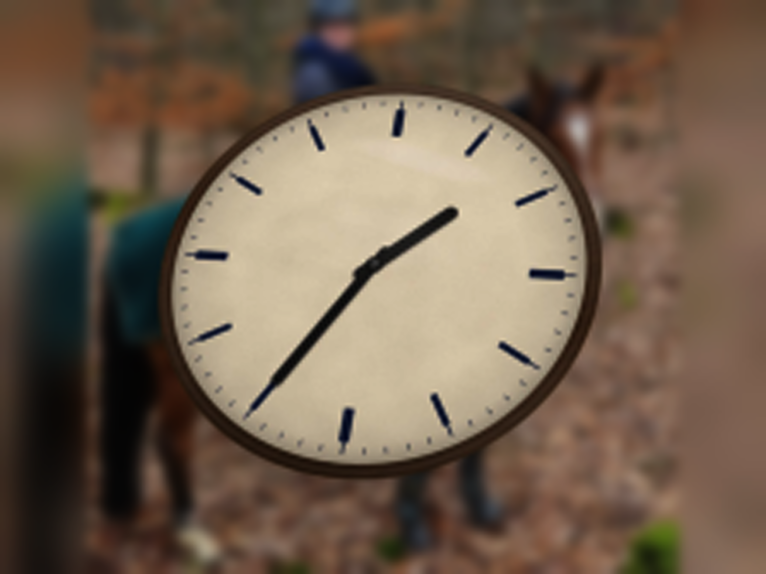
1:35
